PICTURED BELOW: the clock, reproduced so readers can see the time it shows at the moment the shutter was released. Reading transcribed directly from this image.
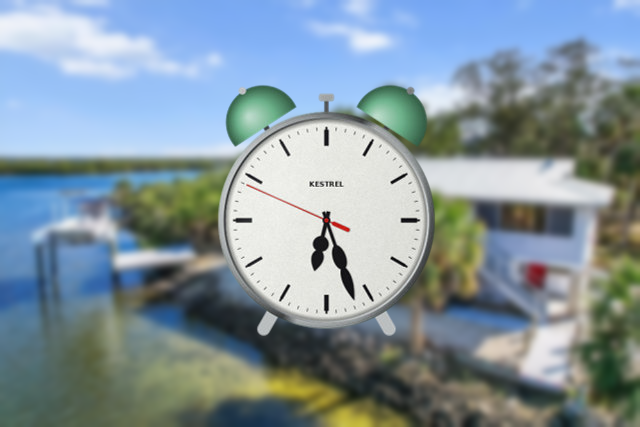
6:26:49
